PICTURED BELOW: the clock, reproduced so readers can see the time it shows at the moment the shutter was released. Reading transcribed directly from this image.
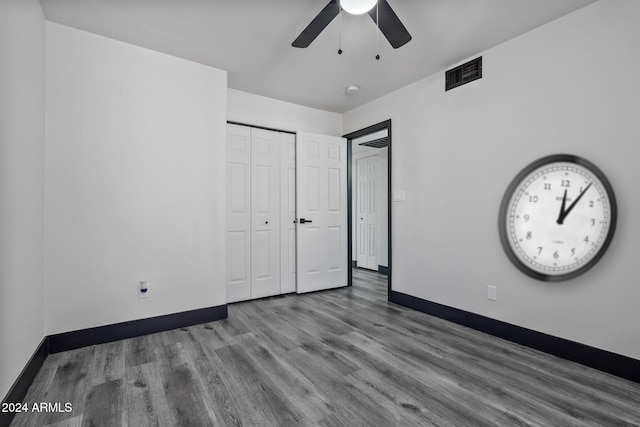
12:06
